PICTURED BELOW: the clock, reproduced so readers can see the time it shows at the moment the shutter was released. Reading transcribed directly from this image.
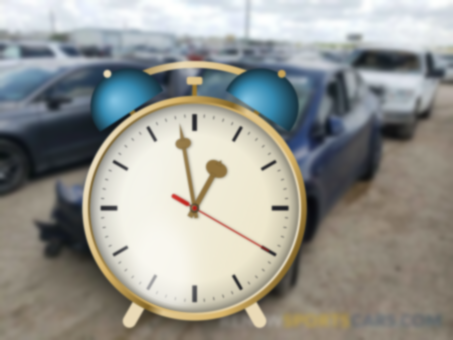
12:58:20
